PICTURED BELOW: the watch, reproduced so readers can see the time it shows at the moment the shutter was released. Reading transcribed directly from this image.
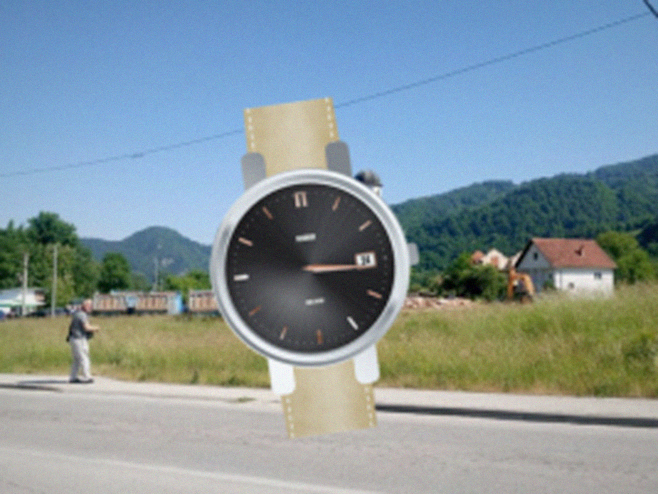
3:16
